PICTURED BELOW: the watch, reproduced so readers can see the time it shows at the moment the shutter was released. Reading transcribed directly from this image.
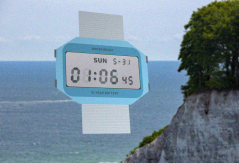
1:06:45
